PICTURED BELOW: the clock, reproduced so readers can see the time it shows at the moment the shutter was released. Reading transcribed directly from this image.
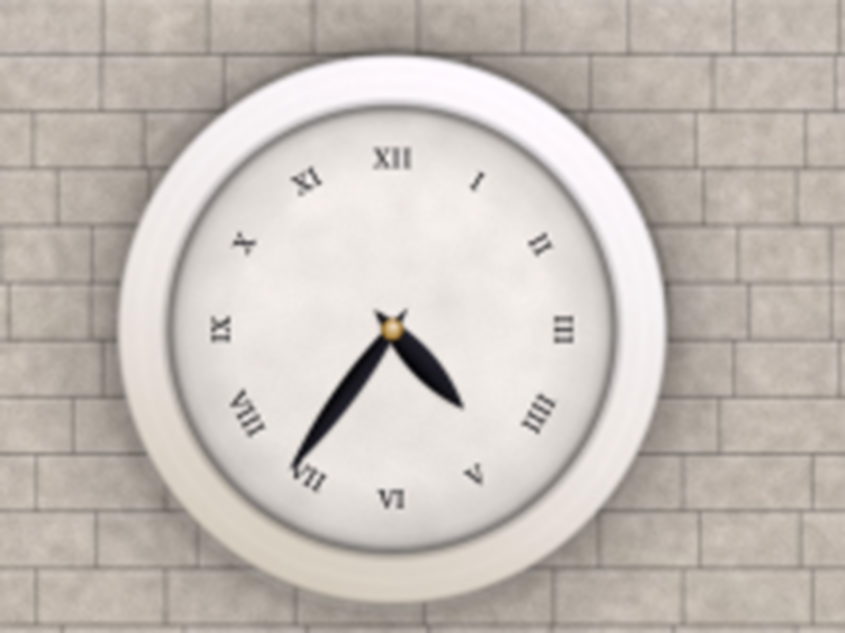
4:36
